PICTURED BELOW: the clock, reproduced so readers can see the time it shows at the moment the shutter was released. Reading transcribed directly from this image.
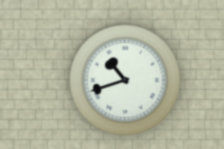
10:42
